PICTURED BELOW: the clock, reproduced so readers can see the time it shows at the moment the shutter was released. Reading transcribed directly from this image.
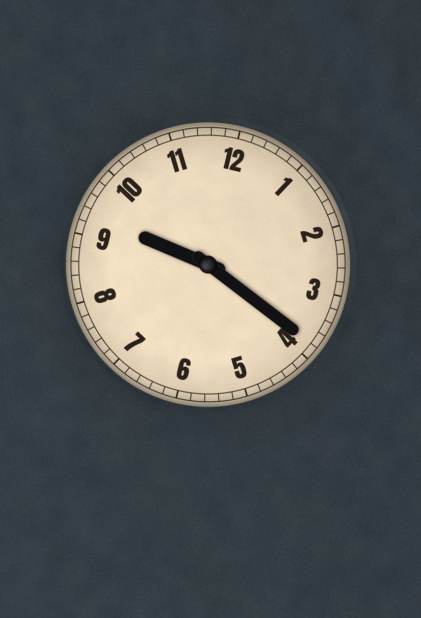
9:19
